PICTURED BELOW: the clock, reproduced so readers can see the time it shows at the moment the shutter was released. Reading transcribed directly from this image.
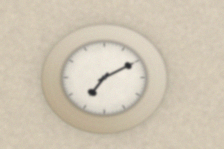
7:10
